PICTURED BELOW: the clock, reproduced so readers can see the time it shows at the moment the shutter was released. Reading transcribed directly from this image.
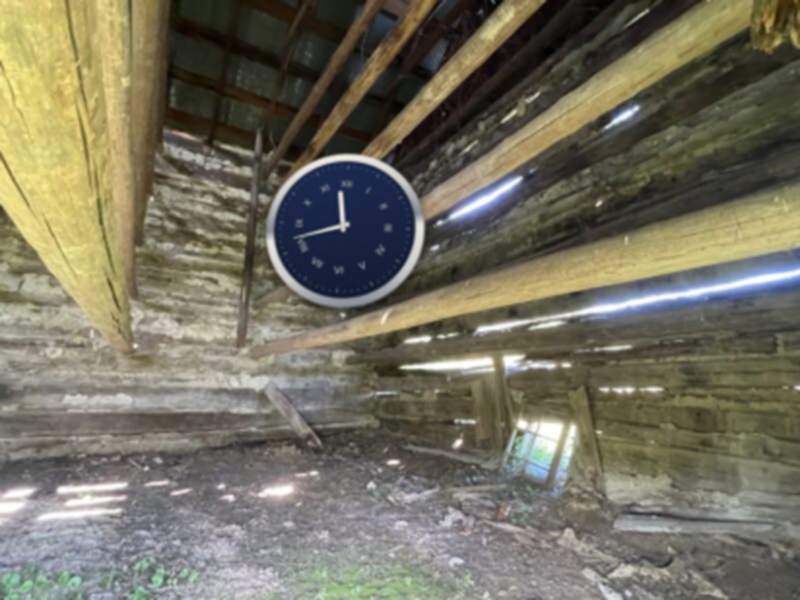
11:42
